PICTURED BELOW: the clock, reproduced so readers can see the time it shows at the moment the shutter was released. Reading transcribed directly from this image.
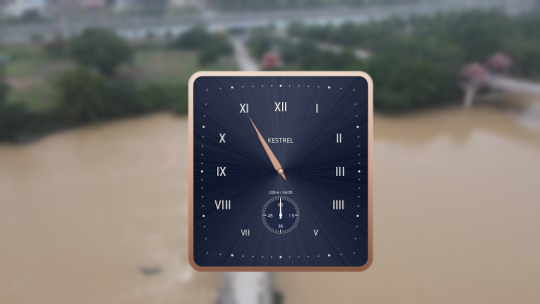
10:55
